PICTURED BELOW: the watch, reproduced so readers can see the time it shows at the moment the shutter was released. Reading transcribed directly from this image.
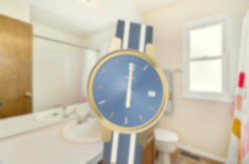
6:00
